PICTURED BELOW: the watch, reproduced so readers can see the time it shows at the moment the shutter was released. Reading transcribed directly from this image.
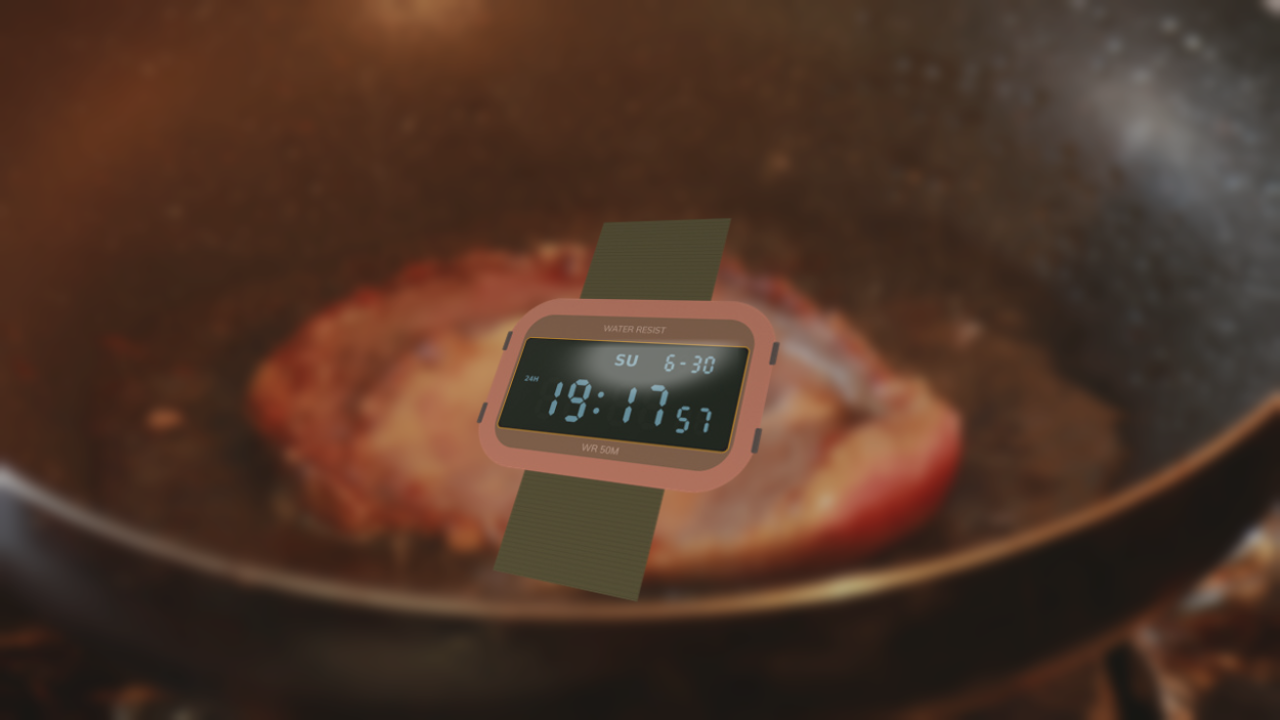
19:17:57
